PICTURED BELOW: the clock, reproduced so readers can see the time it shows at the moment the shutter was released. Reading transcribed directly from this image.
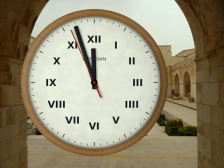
11:56:56
